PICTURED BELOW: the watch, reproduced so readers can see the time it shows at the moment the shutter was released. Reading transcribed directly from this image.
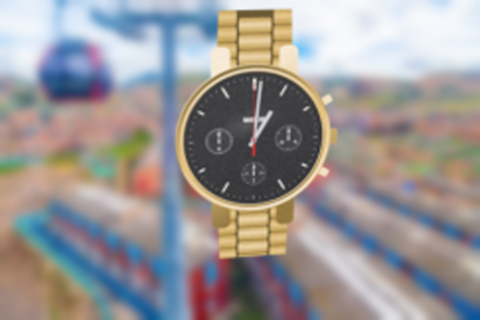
1:01
